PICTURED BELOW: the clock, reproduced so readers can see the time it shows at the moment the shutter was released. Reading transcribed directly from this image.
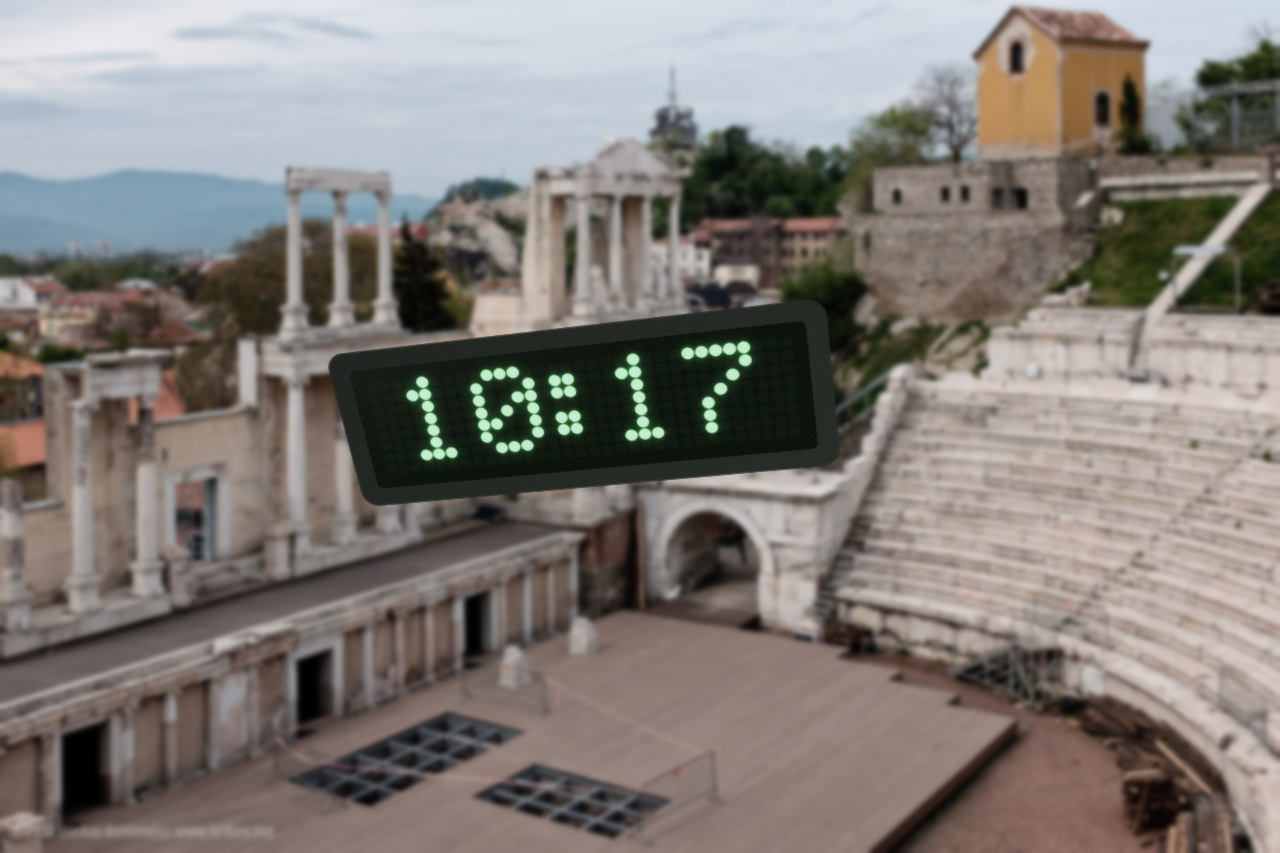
10:17
